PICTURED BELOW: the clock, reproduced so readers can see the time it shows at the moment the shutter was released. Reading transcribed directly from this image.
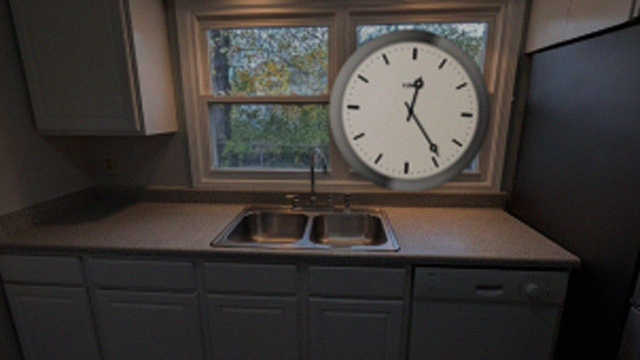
12:24
